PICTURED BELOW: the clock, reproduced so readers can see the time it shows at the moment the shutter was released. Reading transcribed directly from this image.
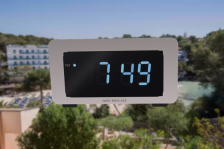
7:49
